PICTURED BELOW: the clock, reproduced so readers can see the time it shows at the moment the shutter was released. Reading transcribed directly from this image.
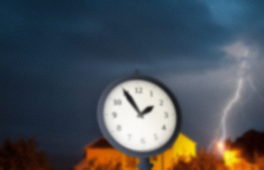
1:55
